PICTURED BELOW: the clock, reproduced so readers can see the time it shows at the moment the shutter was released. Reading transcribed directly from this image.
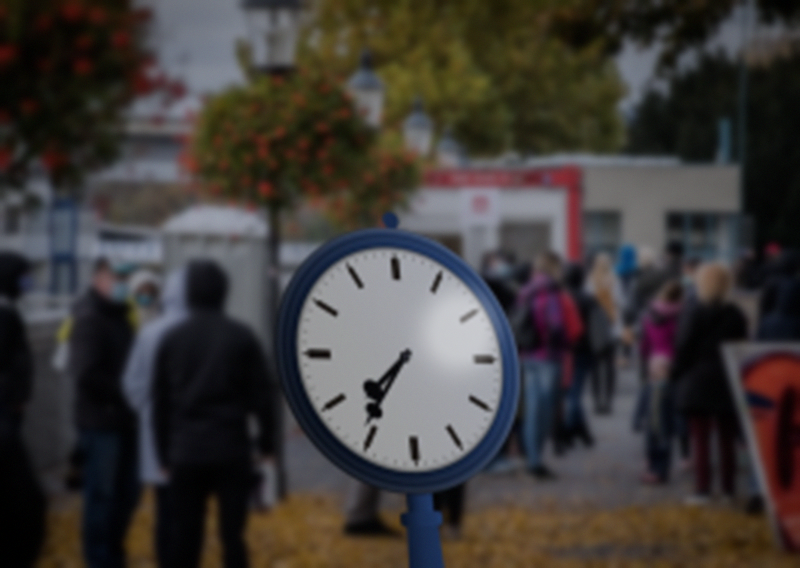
7:36
